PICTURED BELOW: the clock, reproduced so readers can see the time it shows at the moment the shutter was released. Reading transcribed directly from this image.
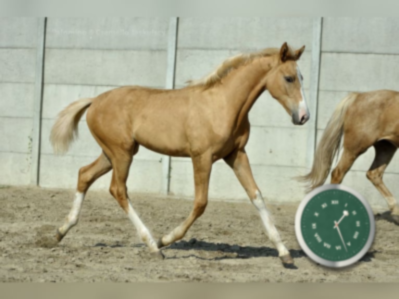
1:27
